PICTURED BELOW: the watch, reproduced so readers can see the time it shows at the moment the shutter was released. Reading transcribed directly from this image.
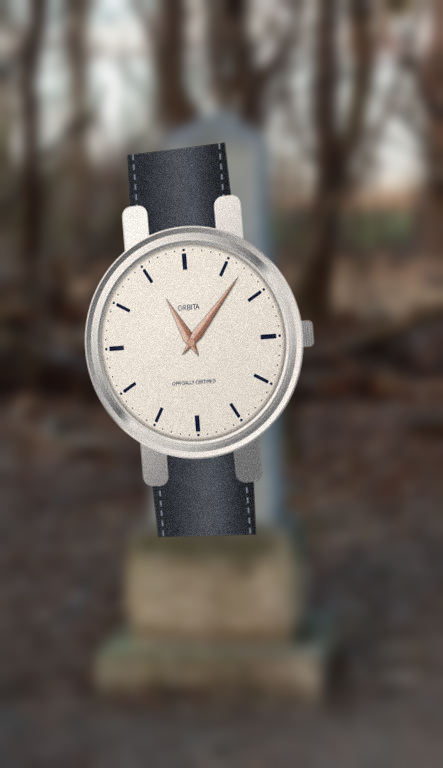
11:07
